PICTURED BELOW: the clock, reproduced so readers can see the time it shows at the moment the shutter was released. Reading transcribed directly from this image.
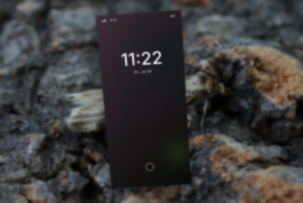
11:22
